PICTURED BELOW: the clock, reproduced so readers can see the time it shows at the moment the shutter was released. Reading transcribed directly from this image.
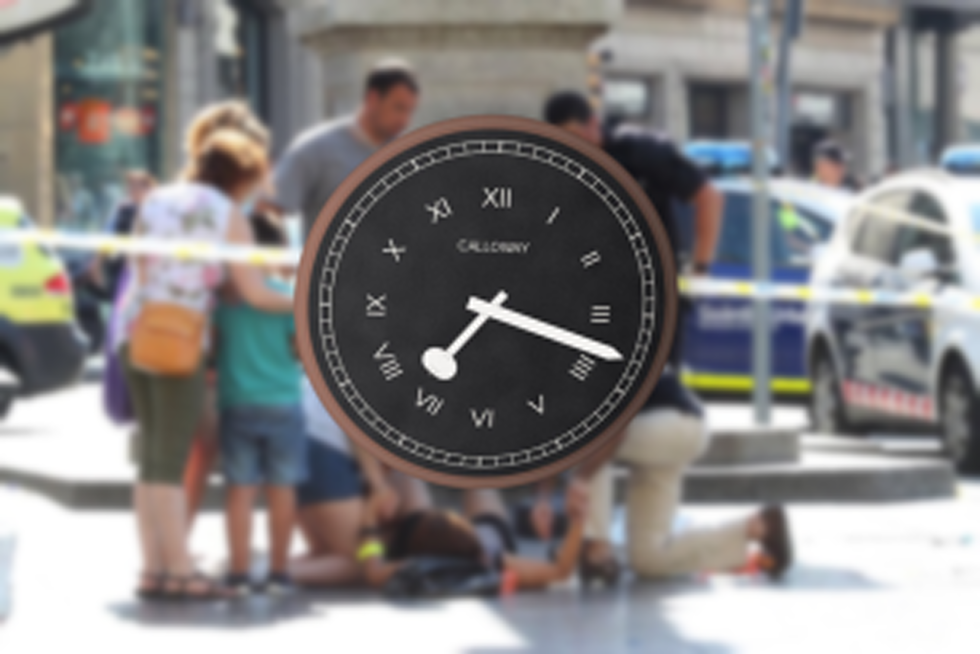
7:18
